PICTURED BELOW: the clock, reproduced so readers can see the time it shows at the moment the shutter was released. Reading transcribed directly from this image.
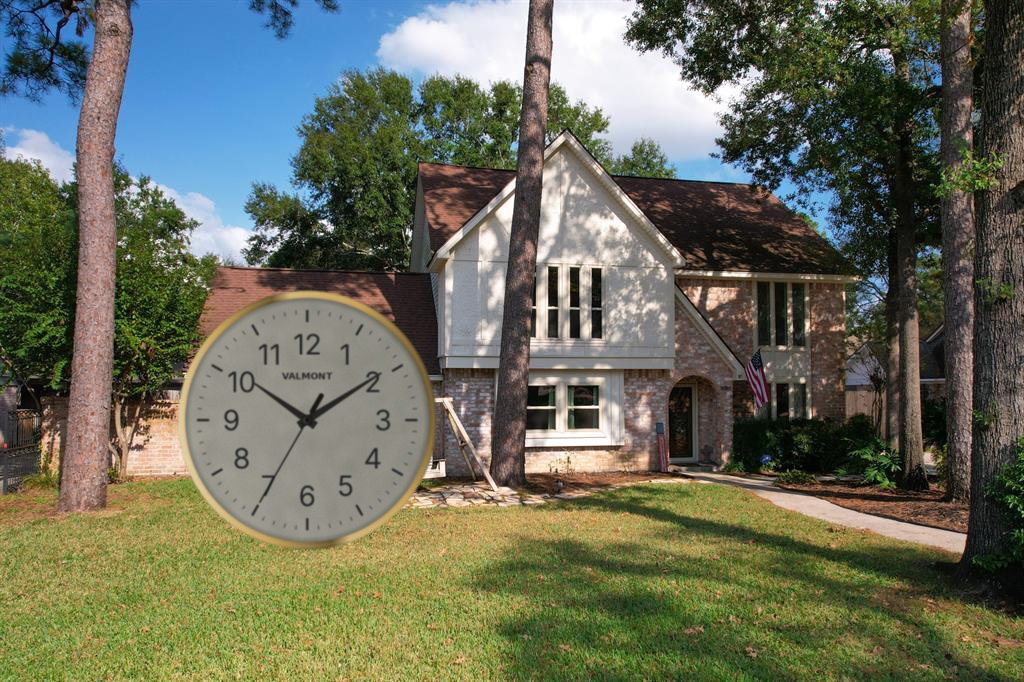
10:09:35
